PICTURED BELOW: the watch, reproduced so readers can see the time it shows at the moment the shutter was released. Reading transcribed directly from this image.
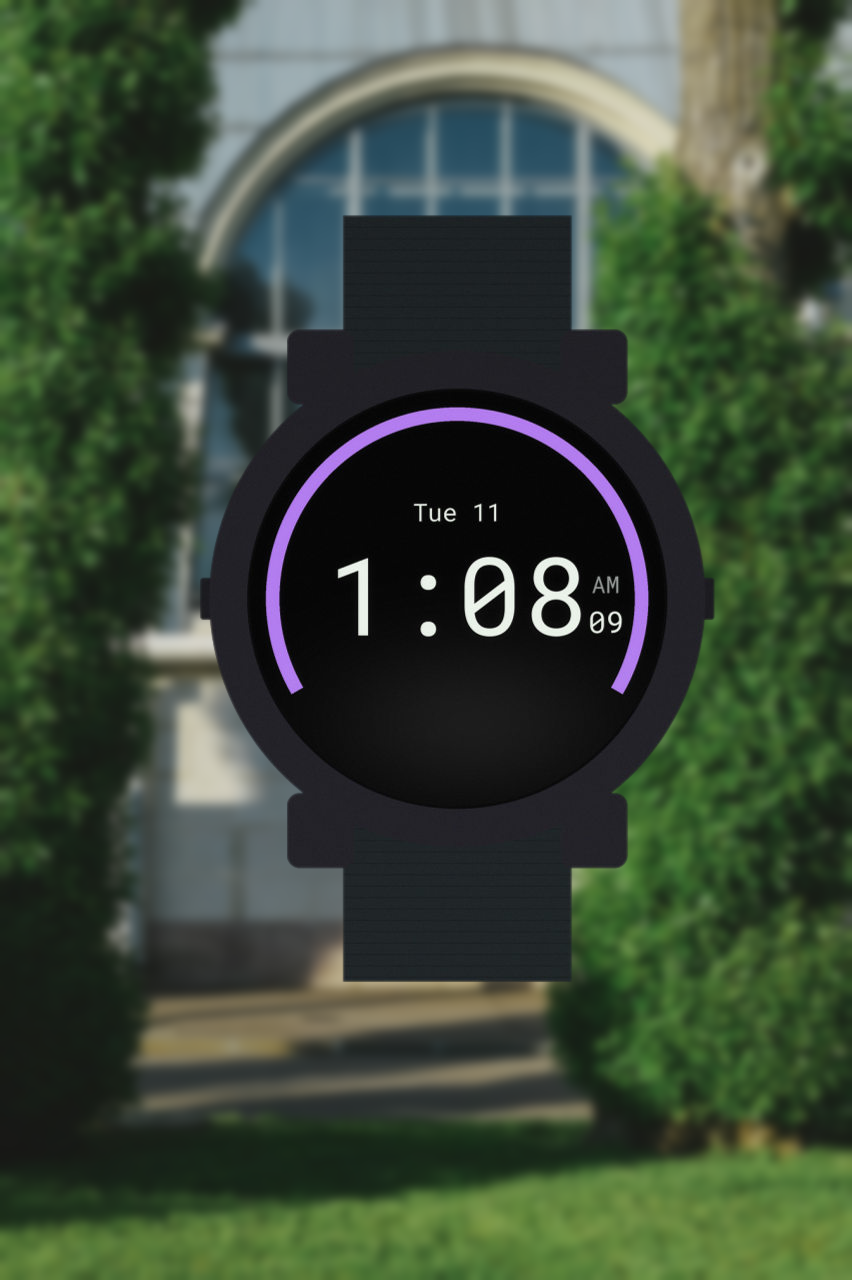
1:08:09
